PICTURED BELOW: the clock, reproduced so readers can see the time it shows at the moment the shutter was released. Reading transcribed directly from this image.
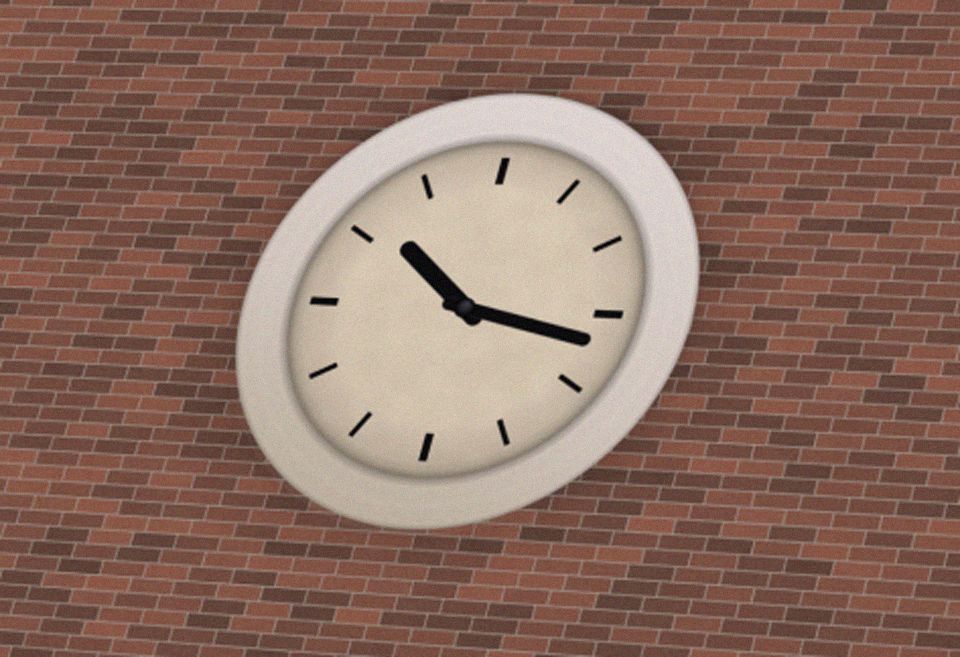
10:17
